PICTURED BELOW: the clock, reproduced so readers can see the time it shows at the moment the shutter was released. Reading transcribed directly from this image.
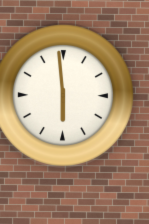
5:59
